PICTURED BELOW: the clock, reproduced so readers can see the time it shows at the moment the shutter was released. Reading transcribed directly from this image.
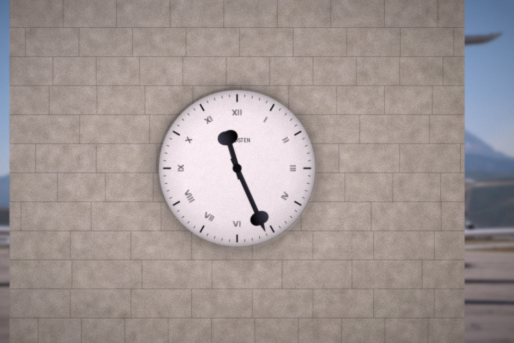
11:26
